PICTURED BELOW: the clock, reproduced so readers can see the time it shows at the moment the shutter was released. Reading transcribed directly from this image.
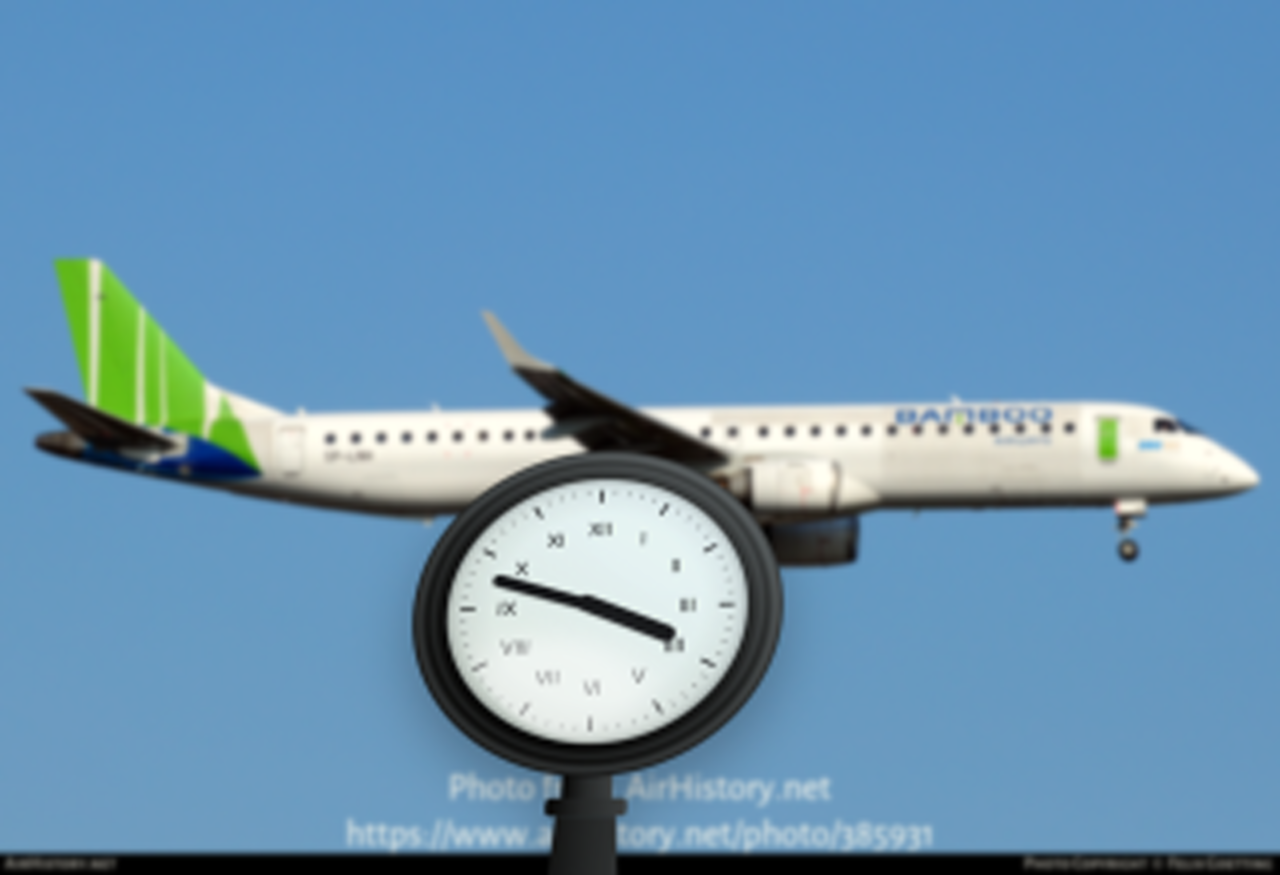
3:48
